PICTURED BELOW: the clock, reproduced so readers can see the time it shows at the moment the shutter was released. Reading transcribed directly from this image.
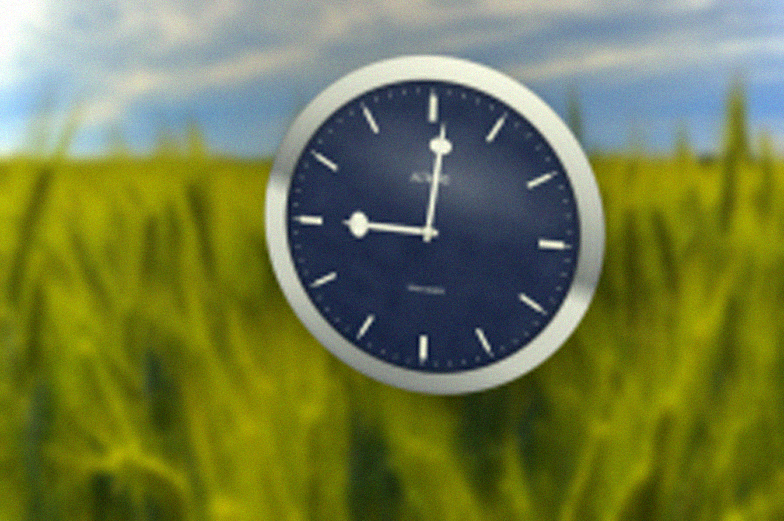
9:01
